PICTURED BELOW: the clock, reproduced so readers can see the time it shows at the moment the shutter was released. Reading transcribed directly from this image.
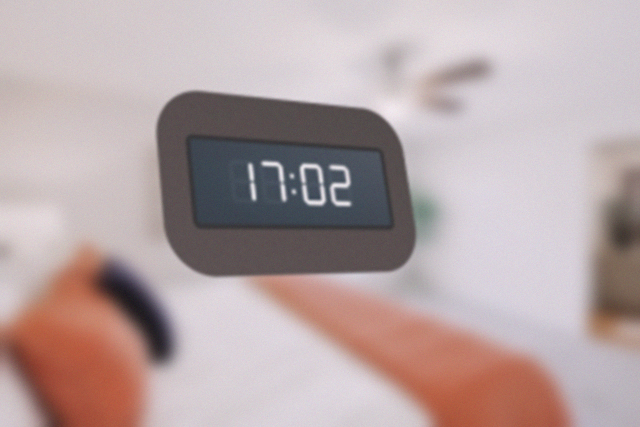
17:02
